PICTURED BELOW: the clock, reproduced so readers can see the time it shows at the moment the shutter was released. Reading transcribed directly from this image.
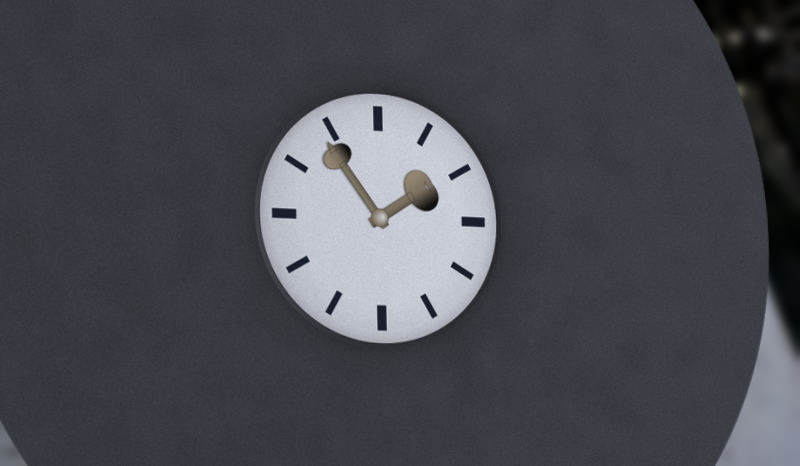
1:54
